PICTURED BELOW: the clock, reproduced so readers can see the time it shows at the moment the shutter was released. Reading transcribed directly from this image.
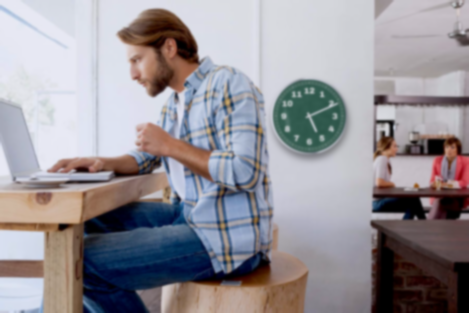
5:11
